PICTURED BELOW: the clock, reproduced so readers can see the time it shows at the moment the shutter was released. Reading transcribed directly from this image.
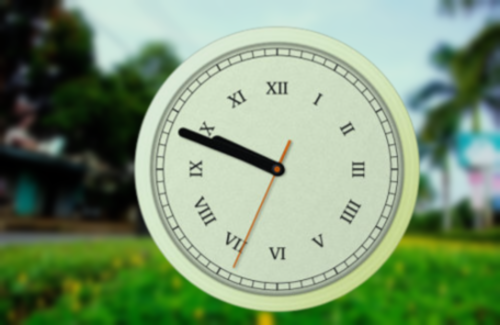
9:48:34
